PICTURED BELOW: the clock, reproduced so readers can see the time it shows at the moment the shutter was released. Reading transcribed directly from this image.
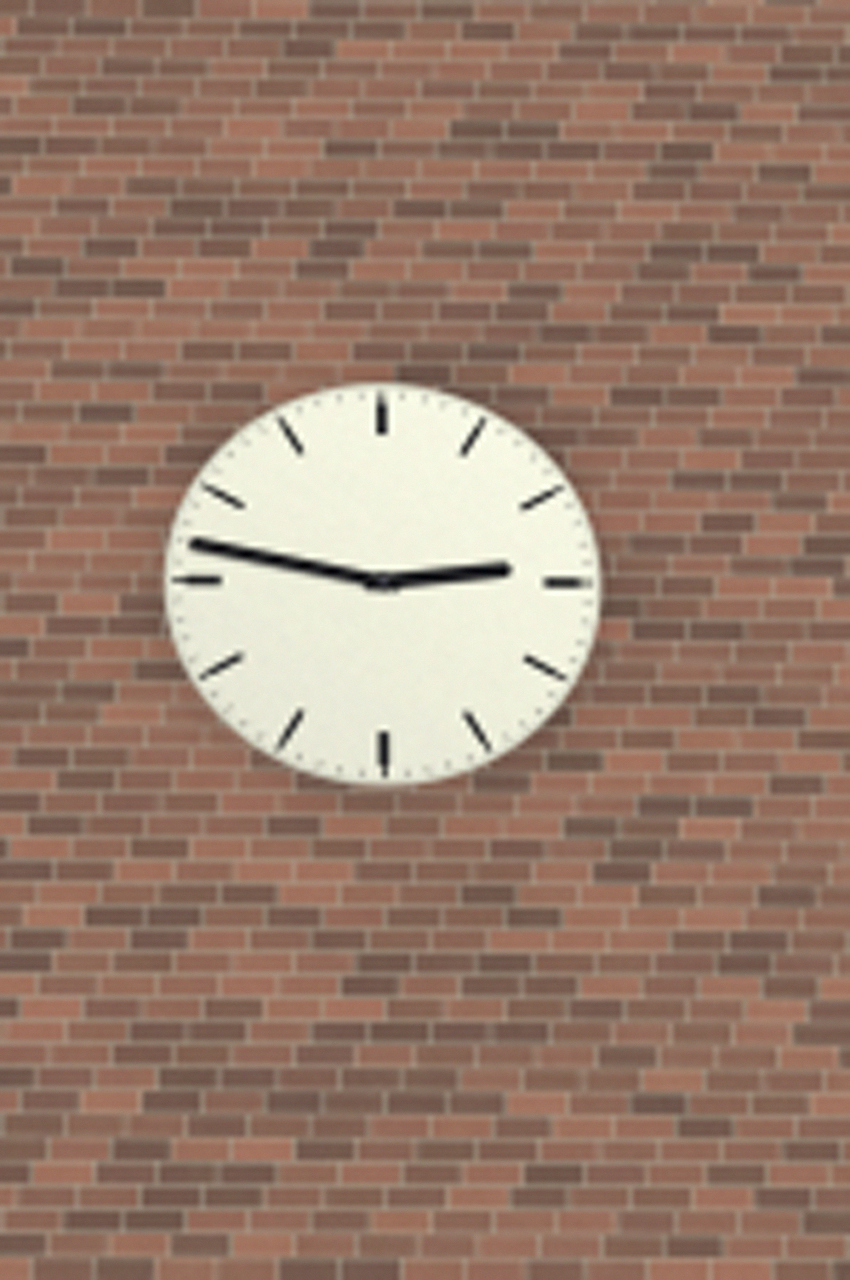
2:47
